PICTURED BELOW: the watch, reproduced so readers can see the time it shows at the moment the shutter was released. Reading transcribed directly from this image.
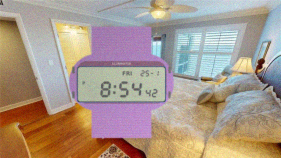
8:54
